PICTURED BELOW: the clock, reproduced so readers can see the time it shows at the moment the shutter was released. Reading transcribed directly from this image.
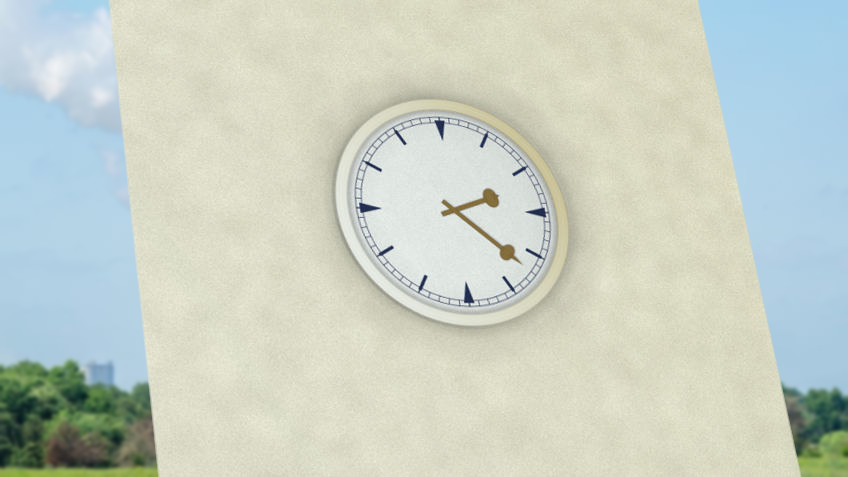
2:22
